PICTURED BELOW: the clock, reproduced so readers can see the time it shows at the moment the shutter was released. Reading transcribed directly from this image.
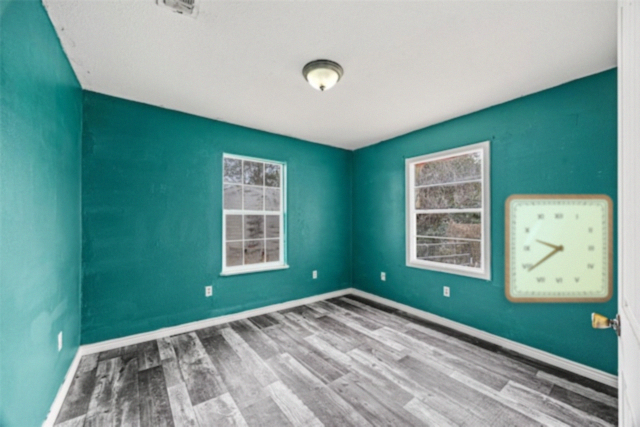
9:39
